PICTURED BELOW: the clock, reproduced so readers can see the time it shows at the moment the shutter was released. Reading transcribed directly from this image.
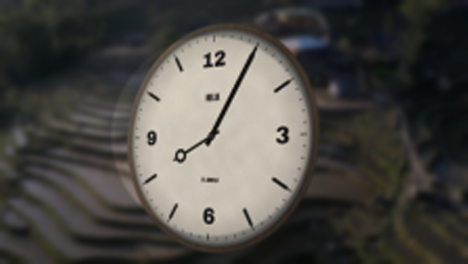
8:05
